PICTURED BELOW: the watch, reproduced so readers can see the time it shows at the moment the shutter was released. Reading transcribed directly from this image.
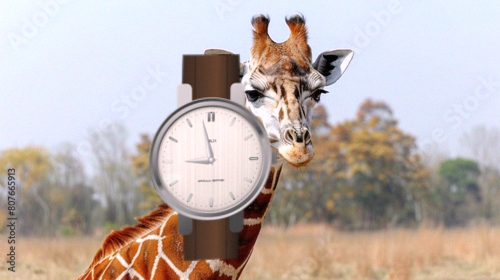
8:58
